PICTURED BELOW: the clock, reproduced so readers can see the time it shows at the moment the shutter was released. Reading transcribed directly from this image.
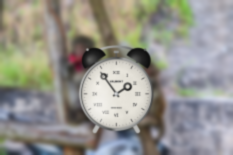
1:54
